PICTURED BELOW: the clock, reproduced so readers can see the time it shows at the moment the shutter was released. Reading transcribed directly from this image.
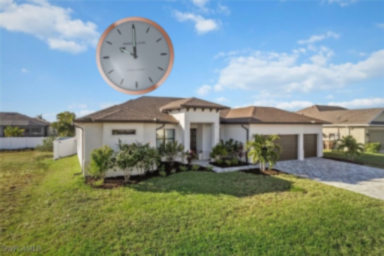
10:00
